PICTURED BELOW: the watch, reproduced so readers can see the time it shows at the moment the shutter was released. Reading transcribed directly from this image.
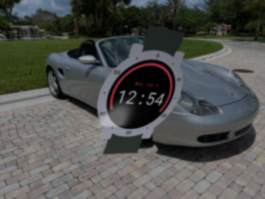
12:54
